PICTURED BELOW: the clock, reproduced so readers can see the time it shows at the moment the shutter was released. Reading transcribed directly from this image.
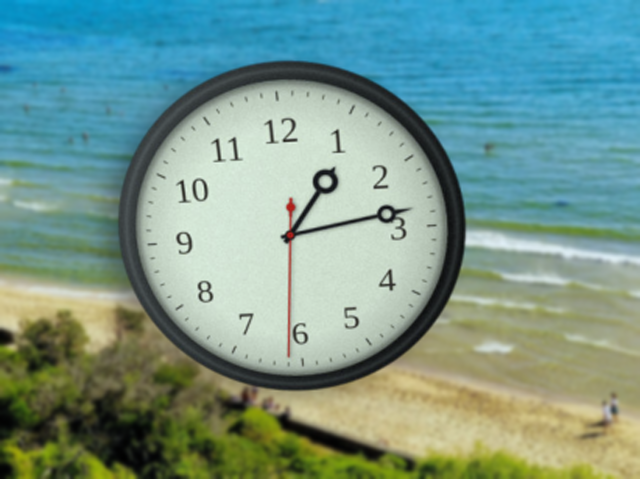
1:13:31
